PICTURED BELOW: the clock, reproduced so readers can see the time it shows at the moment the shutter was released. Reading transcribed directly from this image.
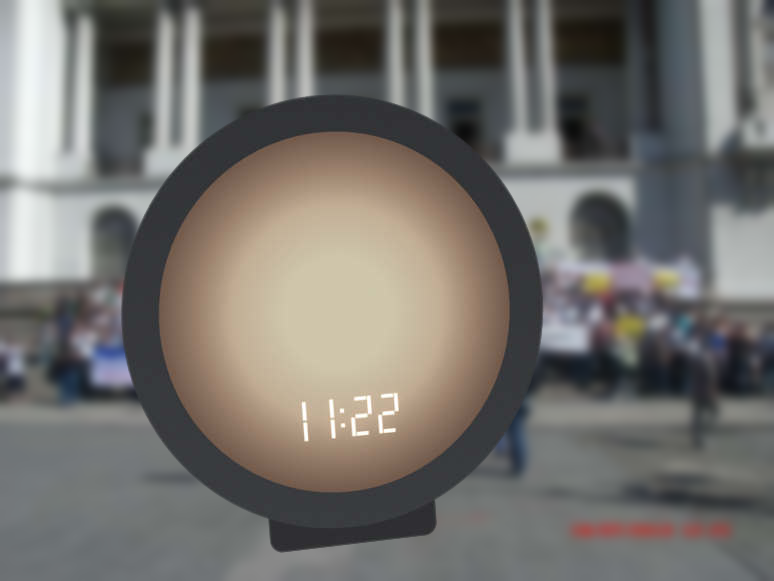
11:22
